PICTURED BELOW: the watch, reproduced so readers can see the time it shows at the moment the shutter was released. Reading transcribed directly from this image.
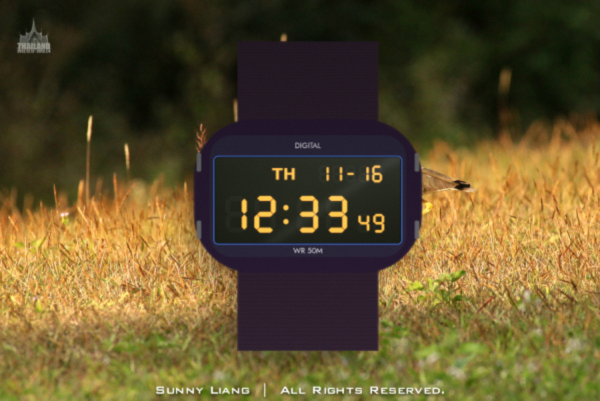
12:33:49
